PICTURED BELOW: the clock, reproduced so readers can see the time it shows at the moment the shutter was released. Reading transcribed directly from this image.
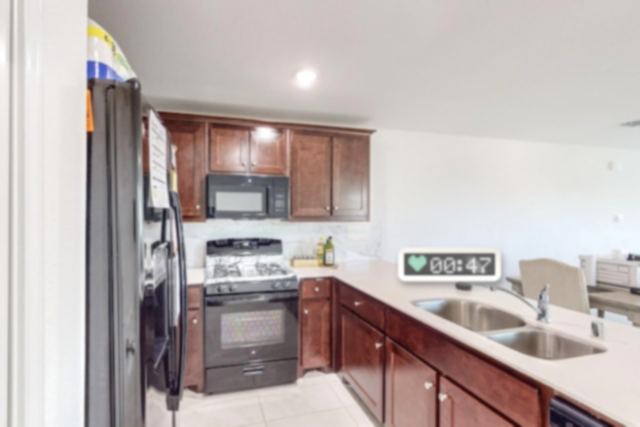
0:47
